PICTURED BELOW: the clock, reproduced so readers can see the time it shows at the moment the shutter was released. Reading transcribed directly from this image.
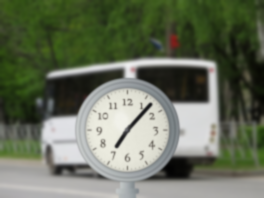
7:07
